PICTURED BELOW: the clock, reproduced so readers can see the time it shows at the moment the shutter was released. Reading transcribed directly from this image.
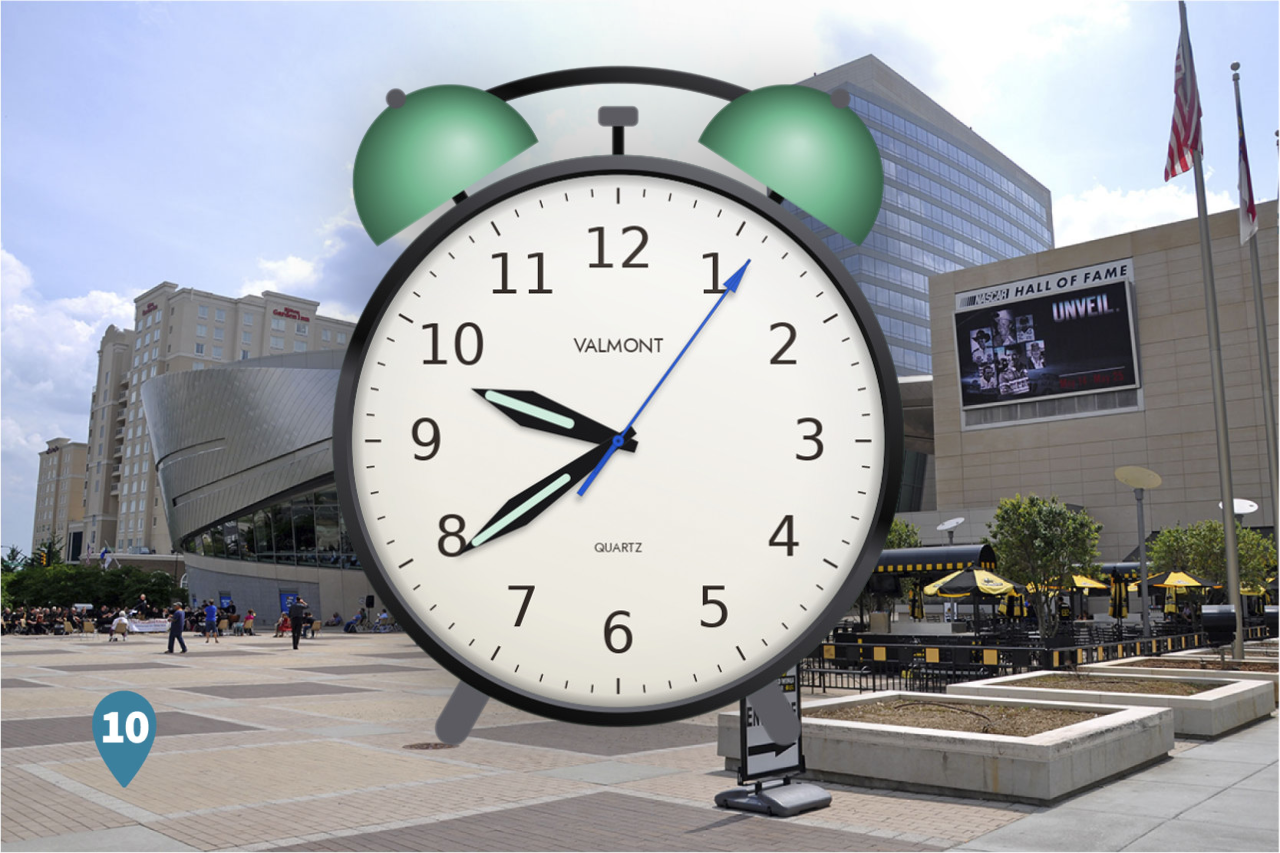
9:39:06
